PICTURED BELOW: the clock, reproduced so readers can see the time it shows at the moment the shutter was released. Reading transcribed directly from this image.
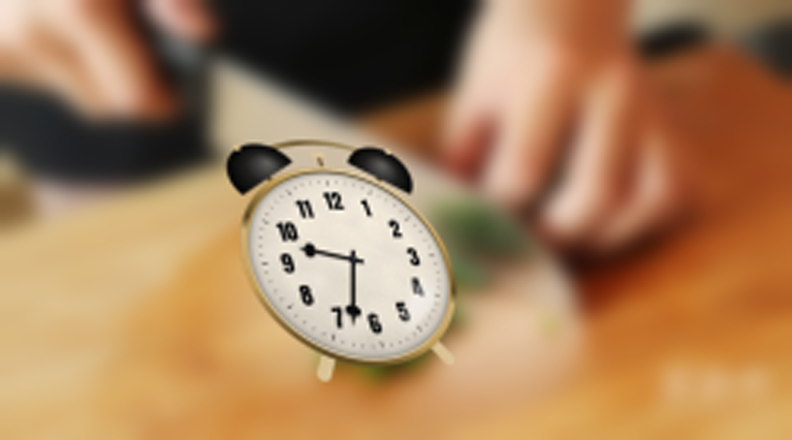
9:33
